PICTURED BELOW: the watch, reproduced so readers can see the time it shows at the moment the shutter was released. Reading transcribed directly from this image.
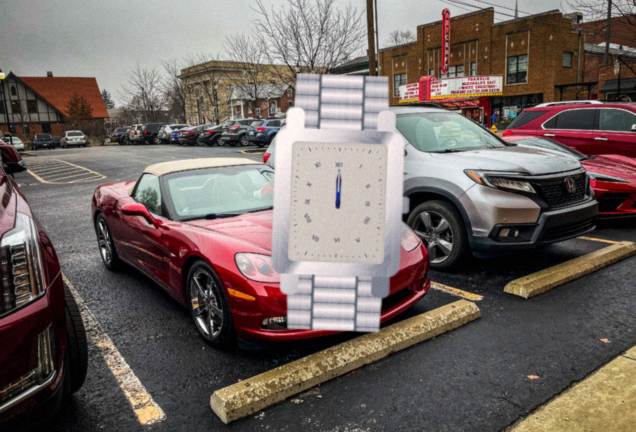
12:00
